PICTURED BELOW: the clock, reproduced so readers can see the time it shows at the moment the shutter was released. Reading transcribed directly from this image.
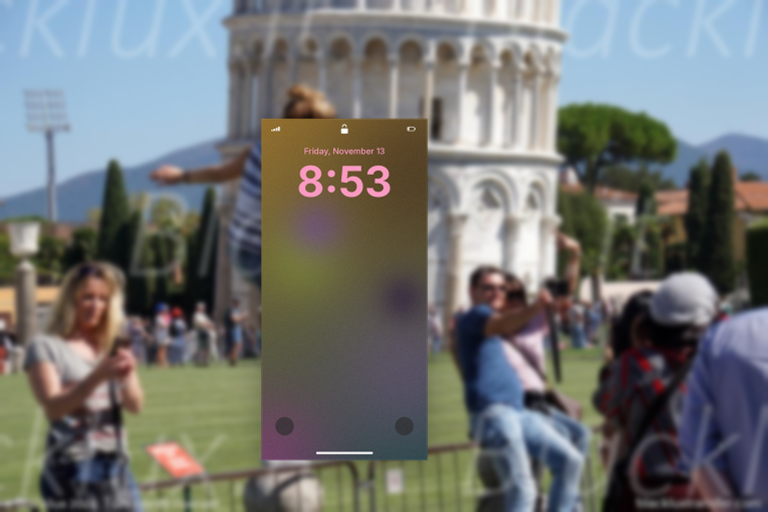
8:53
